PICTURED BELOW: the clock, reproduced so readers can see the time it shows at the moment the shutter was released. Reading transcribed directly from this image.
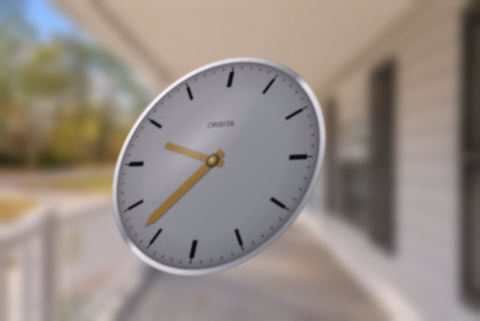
9:37
